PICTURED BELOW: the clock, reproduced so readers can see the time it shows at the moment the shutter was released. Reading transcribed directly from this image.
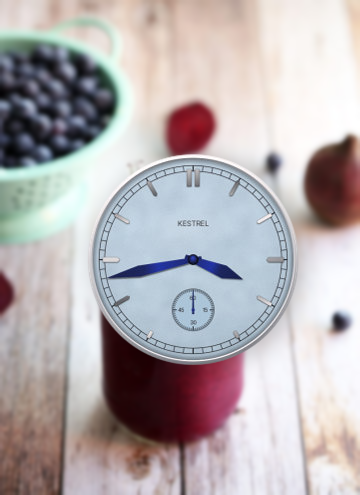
3:43
